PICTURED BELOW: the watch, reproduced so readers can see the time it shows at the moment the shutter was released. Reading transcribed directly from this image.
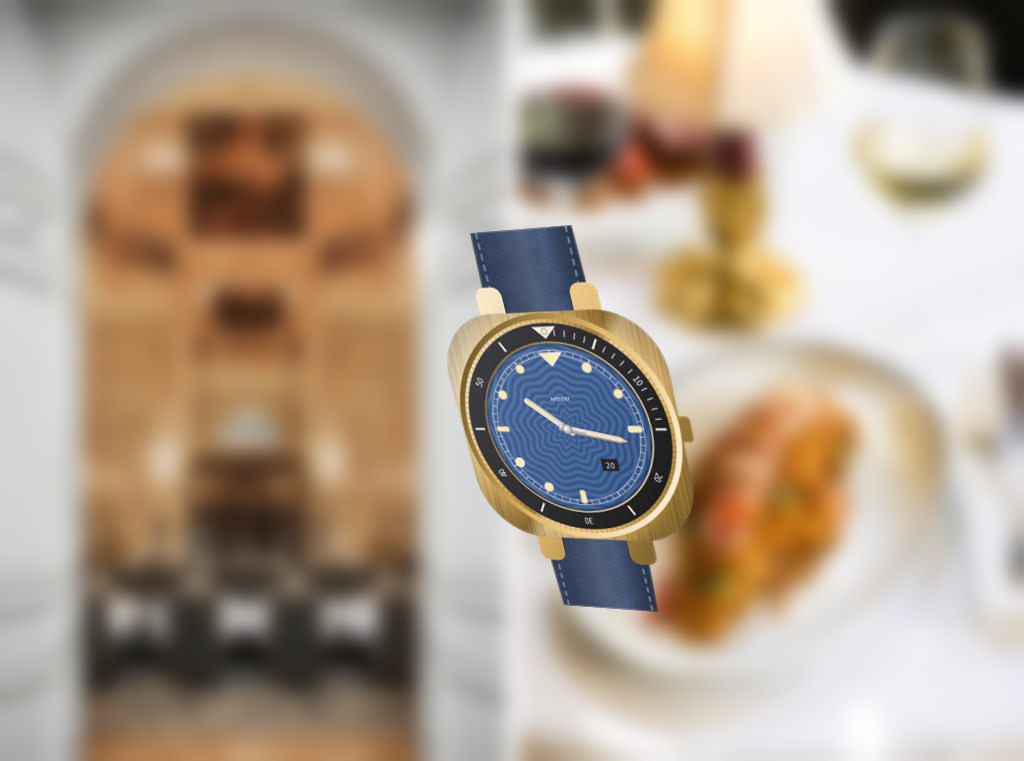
10:17
